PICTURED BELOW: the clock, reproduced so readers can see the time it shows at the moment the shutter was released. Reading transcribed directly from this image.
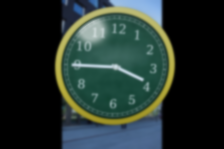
3:45
